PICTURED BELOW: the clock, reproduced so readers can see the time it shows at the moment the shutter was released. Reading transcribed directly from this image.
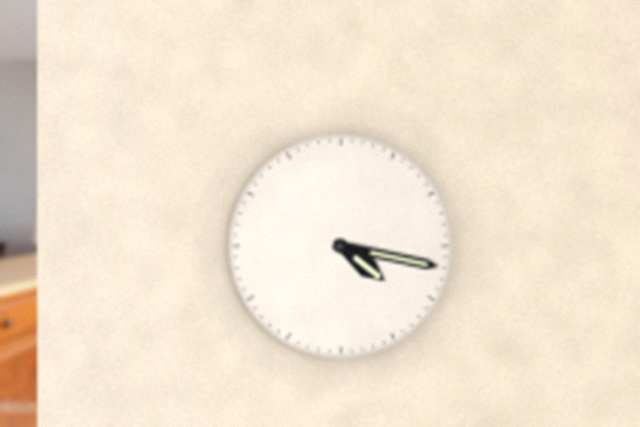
4:17
